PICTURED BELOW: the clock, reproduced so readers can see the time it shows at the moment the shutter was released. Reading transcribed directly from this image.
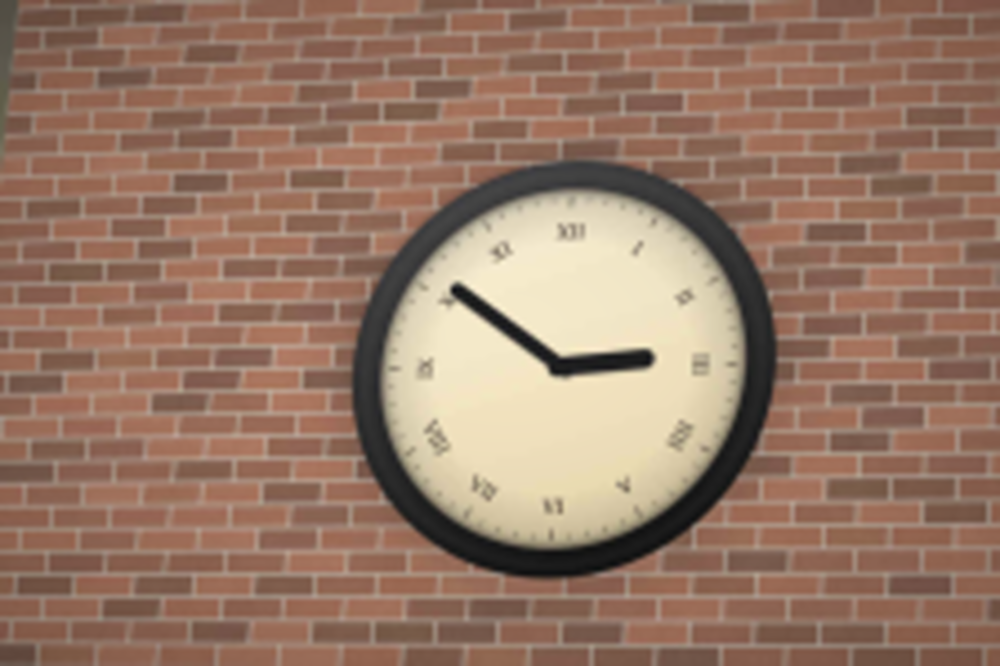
2:51
